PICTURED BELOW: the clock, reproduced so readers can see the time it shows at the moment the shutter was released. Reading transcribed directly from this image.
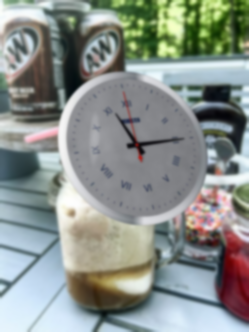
11:15:00
